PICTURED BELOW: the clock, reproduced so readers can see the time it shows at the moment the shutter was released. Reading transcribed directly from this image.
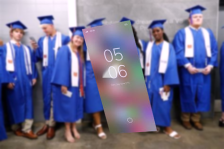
5:06
